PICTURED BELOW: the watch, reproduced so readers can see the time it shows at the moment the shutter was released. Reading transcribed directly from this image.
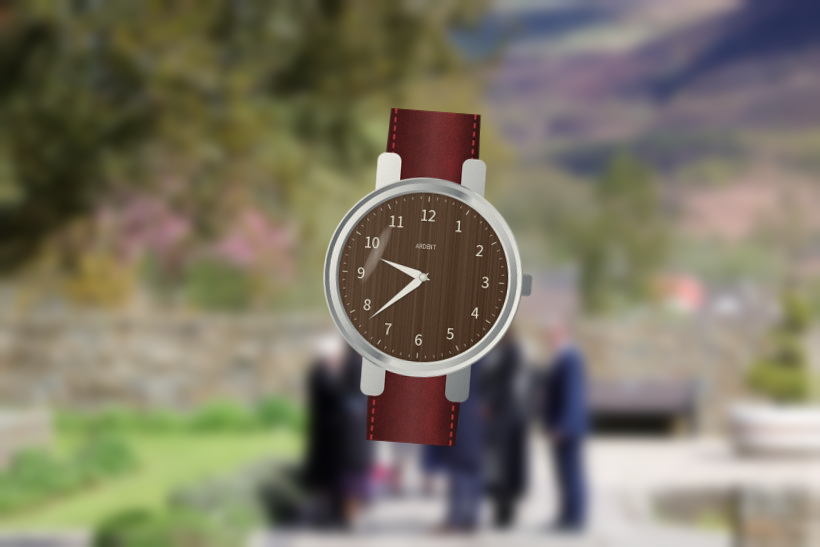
9:38
